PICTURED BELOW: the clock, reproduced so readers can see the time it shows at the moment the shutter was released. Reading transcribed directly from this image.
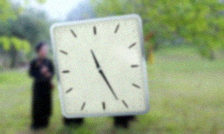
11:26
